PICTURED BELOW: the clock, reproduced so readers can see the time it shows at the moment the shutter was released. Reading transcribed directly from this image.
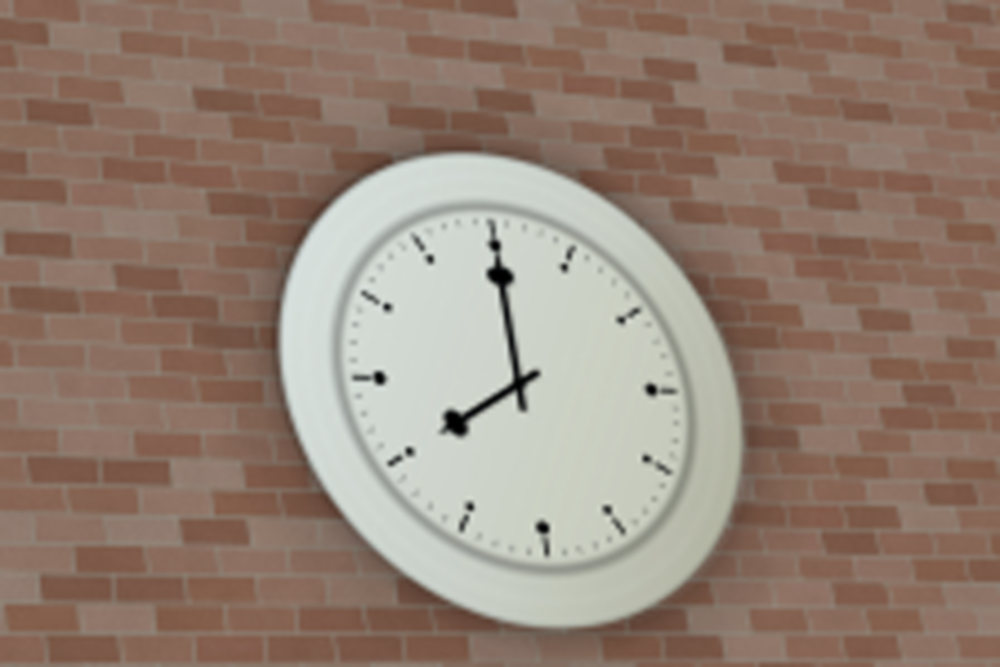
8:00
